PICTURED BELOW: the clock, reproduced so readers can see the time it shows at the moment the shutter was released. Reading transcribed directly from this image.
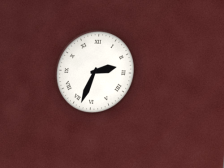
2:33
